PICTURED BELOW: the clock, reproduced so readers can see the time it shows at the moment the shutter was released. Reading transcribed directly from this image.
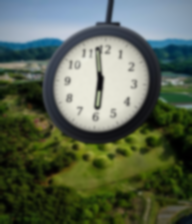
5:58
